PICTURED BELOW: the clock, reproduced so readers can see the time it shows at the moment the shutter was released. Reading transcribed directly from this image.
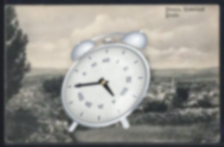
4:45
